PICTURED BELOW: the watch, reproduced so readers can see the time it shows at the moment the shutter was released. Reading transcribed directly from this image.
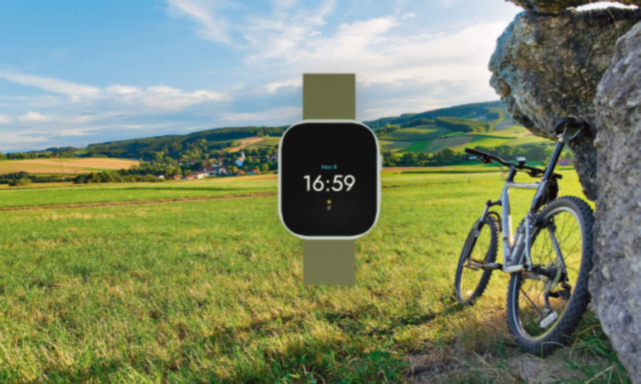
16:59
